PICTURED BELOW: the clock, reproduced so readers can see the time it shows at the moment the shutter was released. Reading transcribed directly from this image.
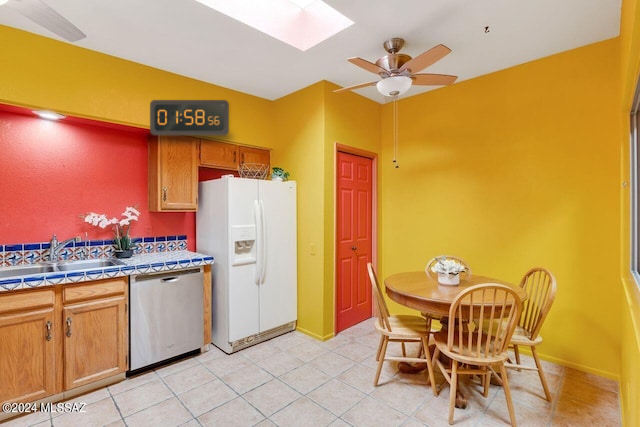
1:58
